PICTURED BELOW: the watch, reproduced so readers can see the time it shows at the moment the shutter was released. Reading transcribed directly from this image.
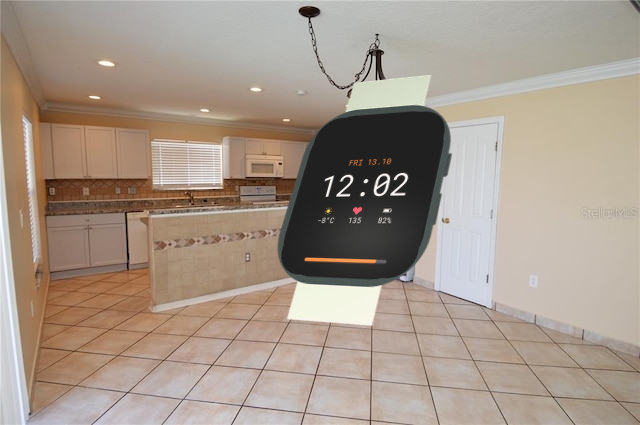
12:02
